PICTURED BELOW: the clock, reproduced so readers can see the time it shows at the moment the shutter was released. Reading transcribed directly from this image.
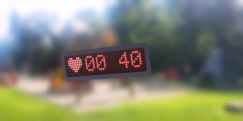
0:40
